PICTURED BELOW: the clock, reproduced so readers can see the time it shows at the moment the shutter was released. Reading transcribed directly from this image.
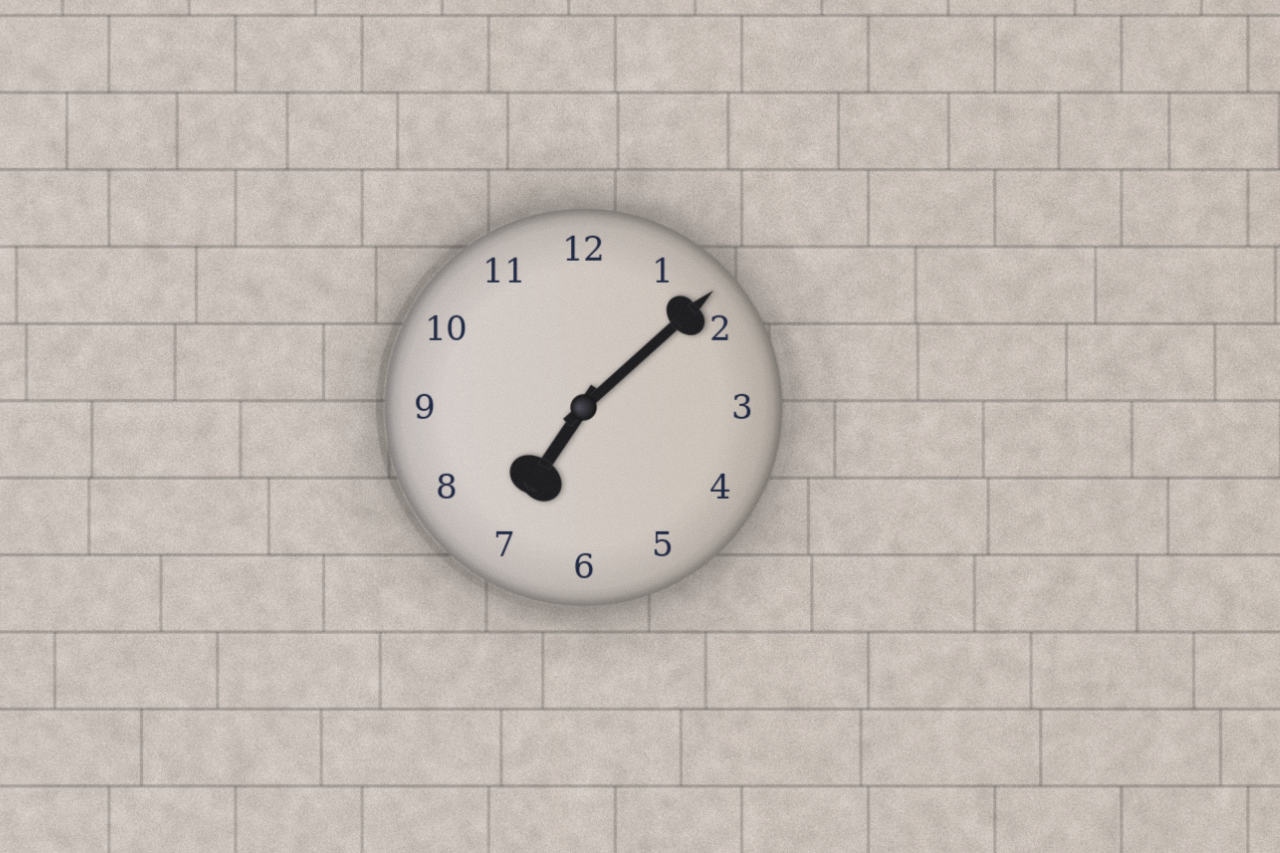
7:08
